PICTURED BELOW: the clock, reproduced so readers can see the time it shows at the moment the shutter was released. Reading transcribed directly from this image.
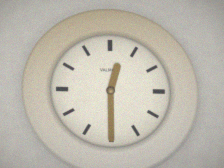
12:30
